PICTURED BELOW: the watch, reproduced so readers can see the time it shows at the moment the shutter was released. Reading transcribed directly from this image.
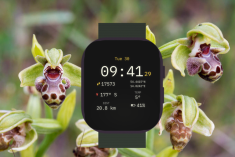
9:41
